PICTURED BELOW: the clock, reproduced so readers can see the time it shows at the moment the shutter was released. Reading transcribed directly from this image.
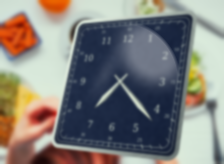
7:22
